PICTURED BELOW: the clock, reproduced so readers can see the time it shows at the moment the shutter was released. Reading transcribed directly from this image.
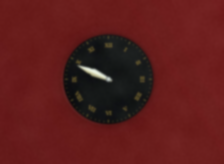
9:49
